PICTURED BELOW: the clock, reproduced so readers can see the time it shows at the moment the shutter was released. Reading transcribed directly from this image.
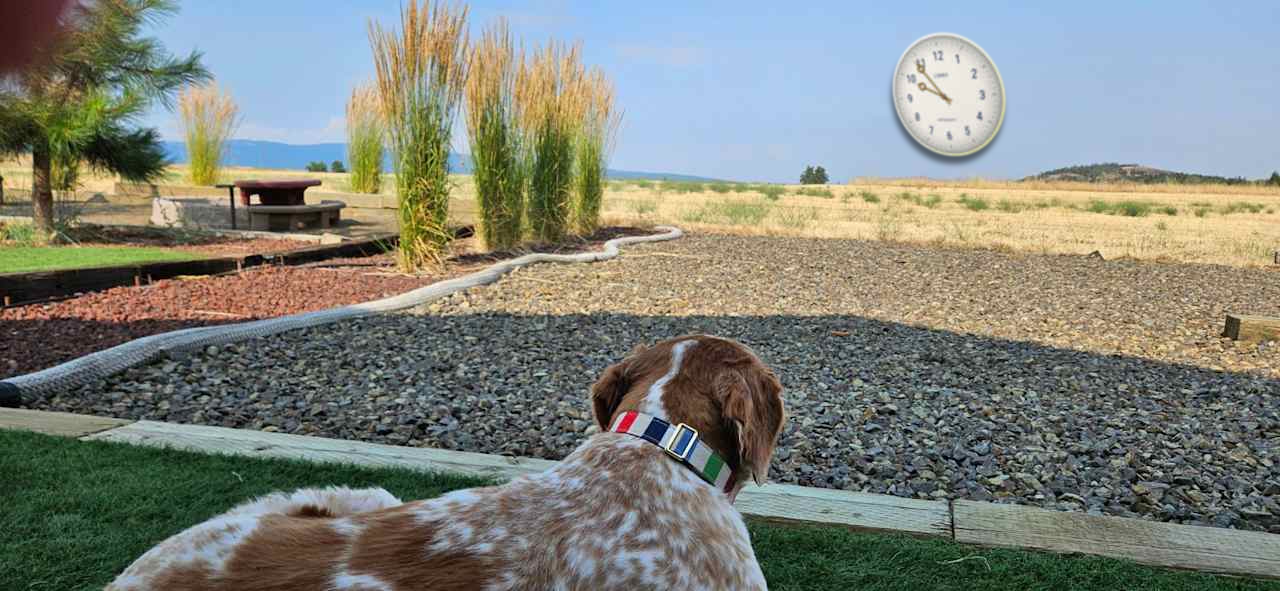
9:54
